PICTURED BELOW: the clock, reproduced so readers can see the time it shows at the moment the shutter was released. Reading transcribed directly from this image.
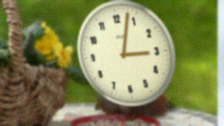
3:03
